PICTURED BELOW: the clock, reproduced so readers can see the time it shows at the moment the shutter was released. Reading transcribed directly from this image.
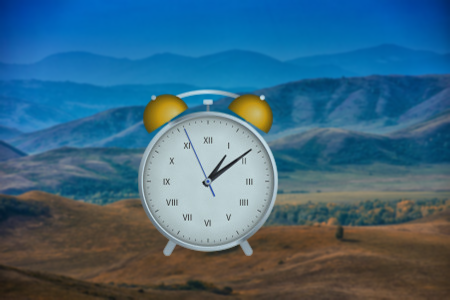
1:08:56
